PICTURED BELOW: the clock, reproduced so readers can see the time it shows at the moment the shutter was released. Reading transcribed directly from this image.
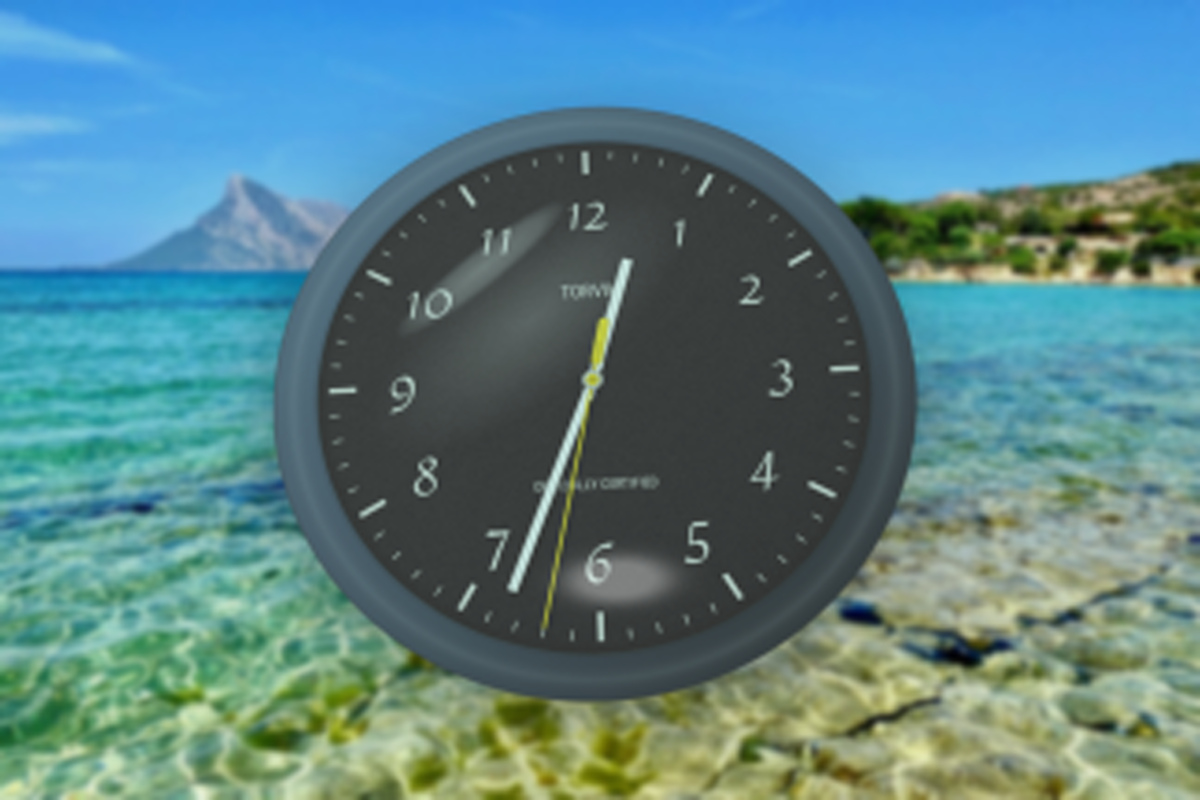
12:33:32
